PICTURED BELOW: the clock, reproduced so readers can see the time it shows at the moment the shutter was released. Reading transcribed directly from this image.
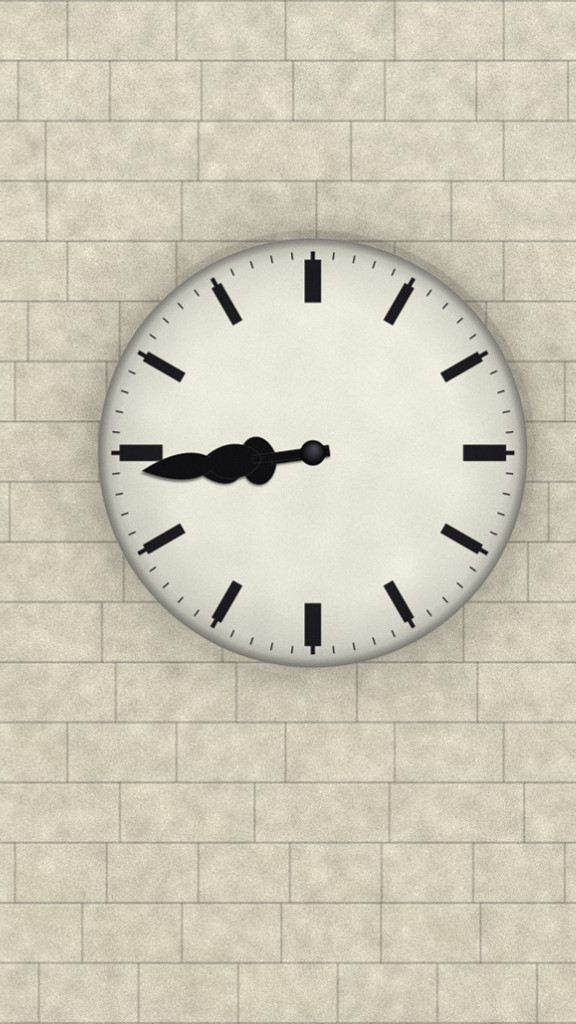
8:44
